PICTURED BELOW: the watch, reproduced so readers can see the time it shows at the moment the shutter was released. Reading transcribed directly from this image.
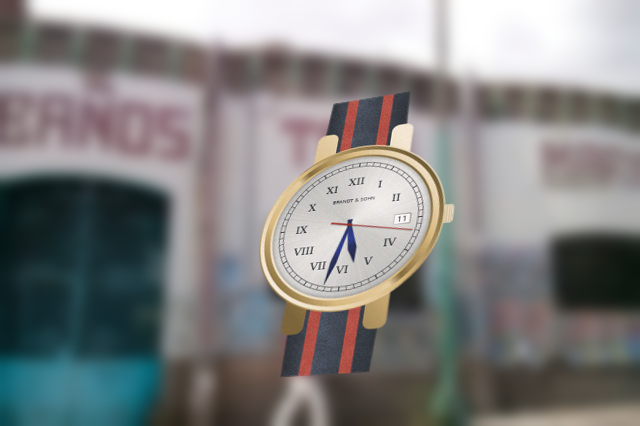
5:32:17
